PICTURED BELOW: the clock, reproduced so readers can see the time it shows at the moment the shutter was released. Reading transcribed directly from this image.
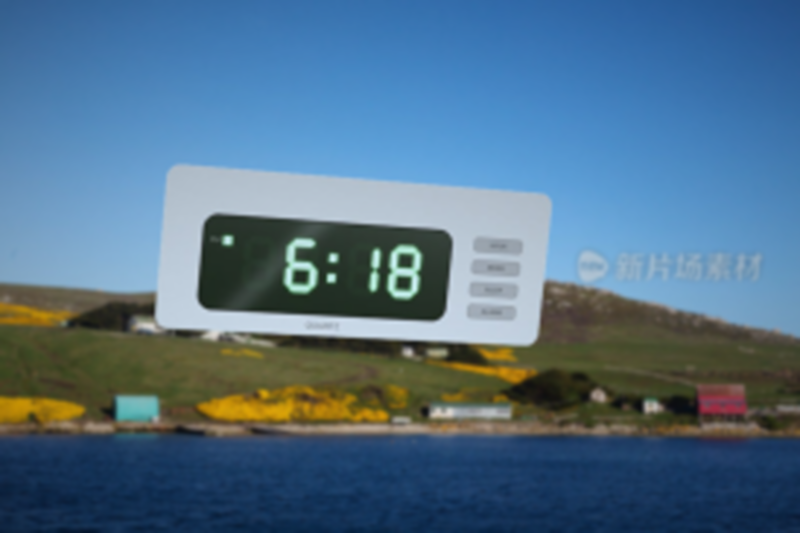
6:18
